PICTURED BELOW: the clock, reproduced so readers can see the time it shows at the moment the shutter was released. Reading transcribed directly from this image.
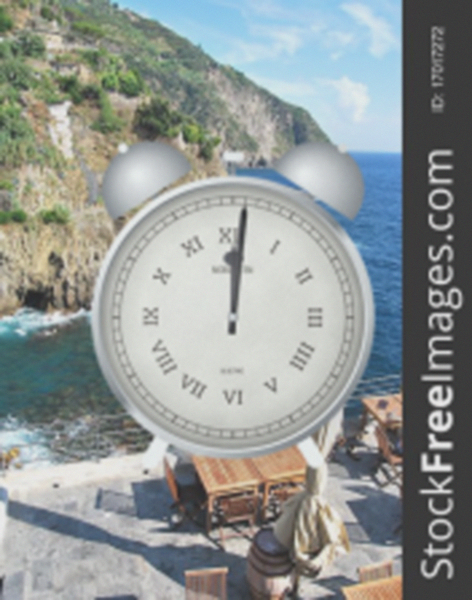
12:01
